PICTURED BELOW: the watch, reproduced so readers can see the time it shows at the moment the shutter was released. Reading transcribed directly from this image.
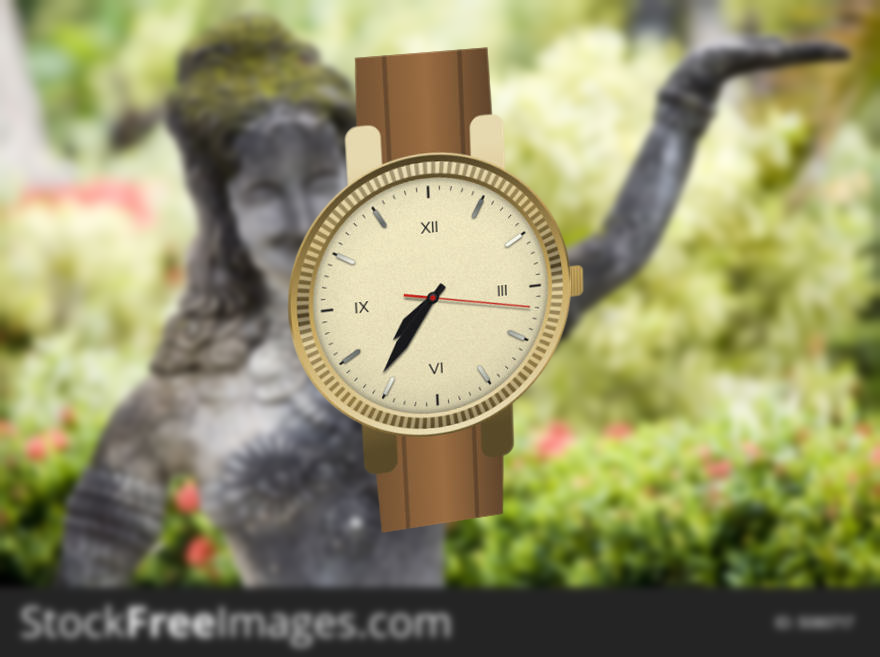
7:36:17
